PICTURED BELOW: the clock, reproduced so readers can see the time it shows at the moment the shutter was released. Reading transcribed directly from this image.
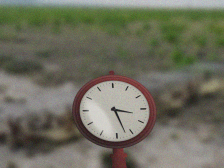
3:27
